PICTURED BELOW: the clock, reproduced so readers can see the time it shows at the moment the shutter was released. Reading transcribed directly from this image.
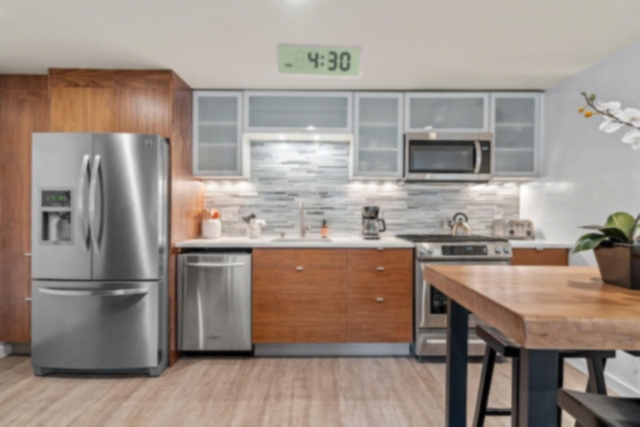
4:30
